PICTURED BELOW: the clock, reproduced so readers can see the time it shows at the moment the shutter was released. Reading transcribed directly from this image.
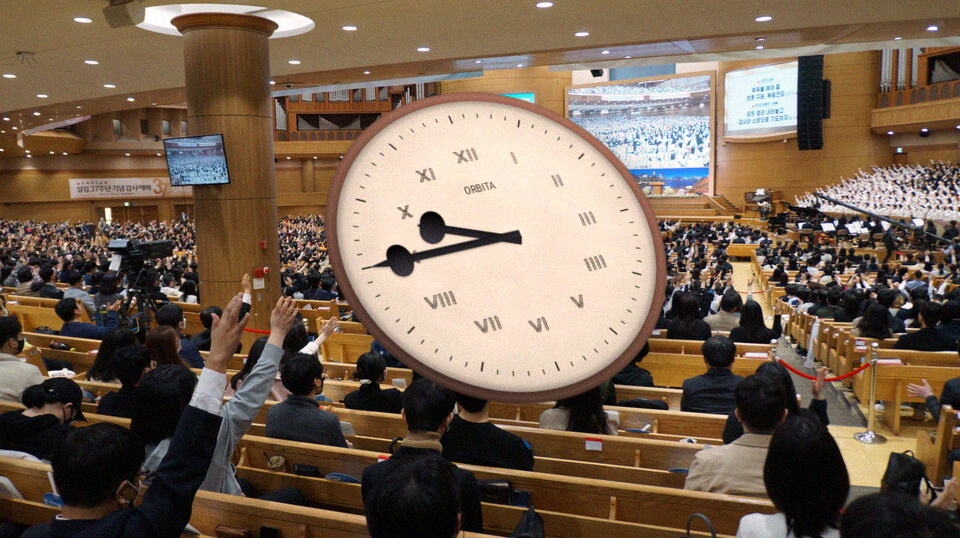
9:45
